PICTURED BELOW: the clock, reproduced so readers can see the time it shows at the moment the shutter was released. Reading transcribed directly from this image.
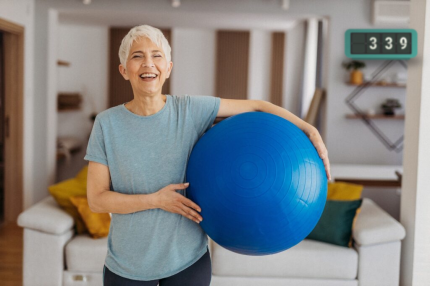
3:39
